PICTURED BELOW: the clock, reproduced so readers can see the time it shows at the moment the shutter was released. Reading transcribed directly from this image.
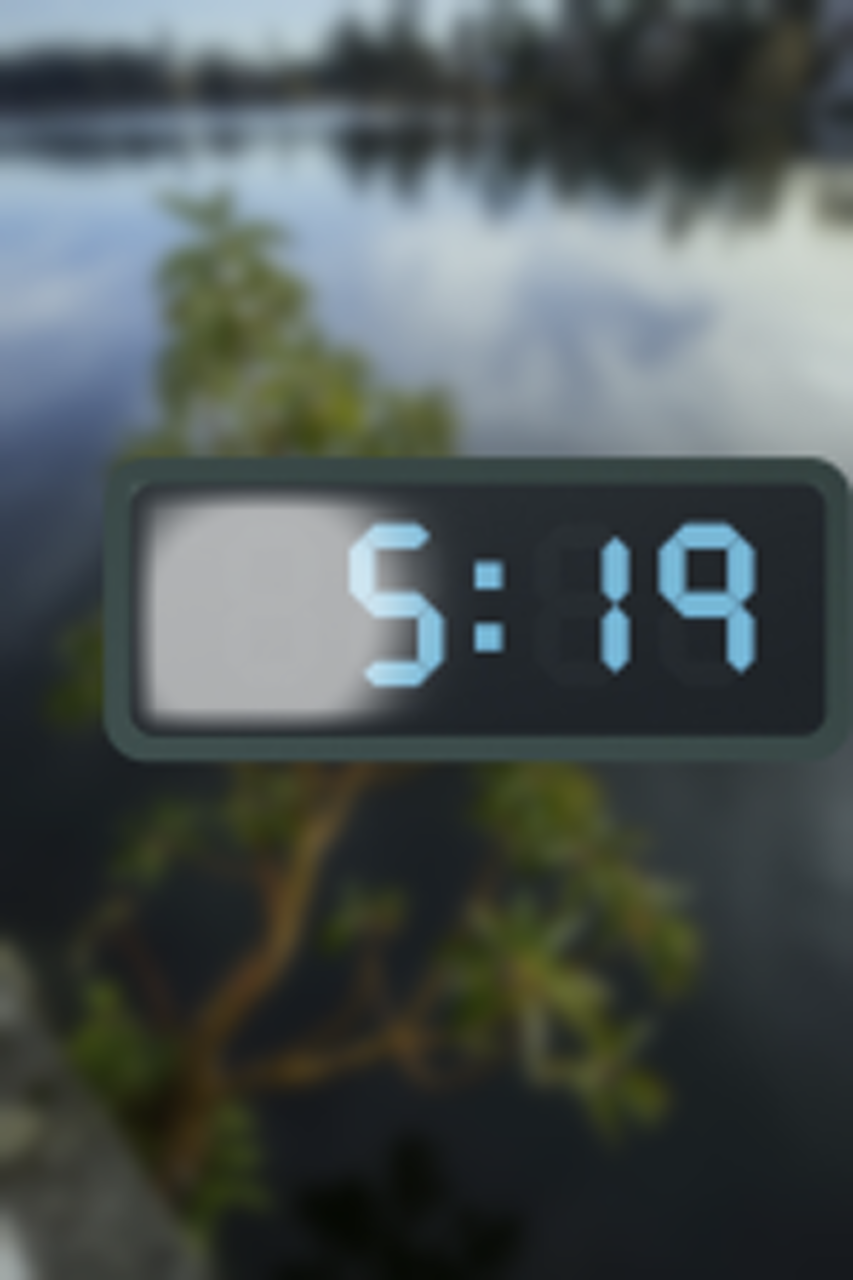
5:19
